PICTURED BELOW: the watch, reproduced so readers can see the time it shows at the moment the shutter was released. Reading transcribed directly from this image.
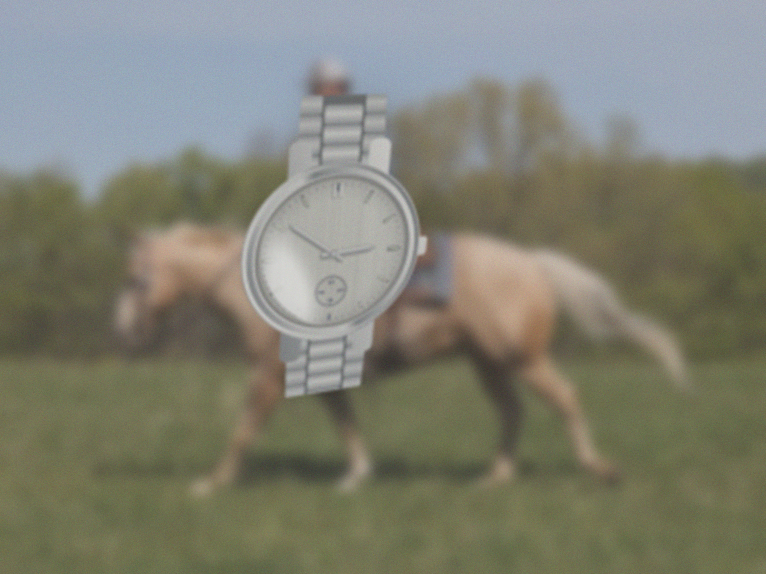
2:51
